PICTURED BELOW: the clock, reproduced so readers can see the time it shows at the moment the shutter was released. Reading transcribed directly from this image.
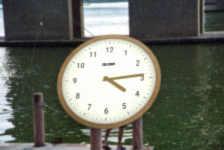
4:14
